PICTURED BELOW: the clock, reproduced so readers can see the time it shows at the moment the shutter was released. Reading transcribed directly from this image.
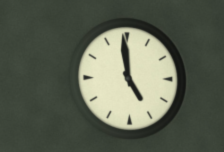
4:59
